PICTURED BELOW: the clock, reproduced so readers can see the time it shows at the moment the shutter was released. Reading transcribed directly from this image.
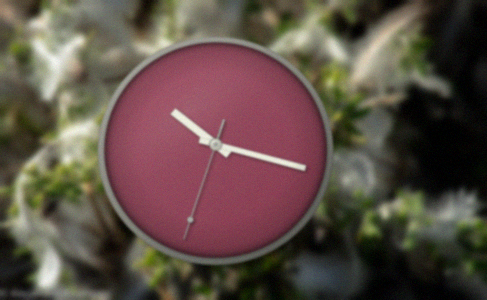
10:17:33
